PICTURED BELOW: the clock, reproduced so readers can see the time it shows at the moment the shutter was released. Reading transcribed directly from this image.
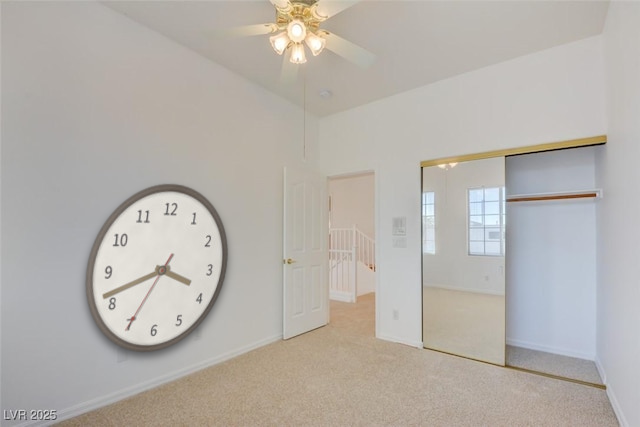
3:41:35
